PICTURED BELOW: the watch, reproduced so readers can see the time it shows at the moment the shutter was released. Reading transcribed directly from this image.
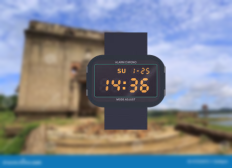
14:36
